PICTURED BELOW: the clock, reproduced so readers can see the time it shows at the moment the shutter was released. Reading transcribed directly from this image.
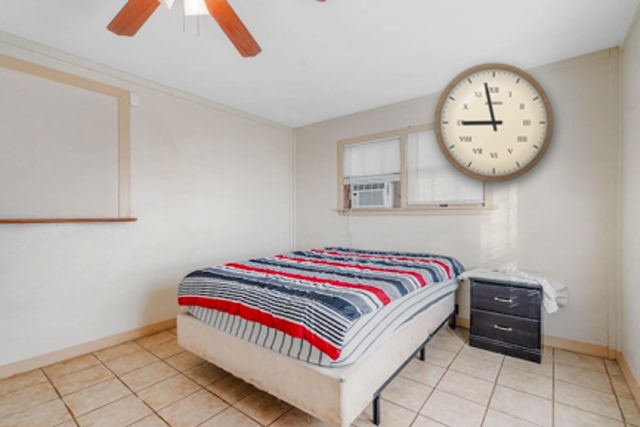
8:58
